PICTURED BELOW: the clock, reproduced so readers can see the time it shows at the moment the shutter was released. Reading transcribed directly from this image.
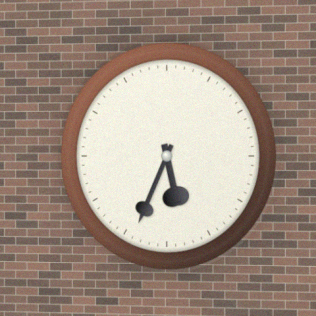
5:34
